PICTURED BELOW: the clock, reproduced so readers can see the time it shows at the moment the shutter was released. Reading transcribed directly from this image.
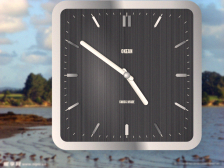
4:51
